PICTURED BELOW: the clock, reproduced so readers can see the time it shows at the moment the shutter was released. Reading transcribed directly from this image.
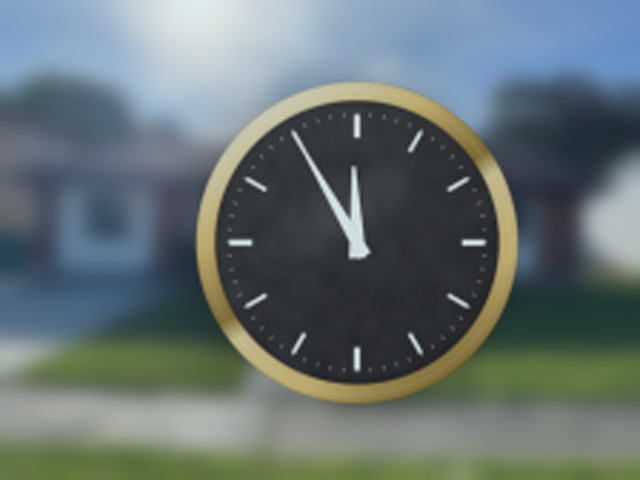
11:55
